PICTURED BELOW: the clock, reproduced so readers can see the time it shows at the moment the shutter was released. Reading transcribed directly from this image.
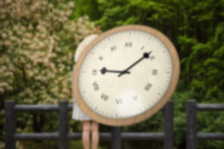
9:08
